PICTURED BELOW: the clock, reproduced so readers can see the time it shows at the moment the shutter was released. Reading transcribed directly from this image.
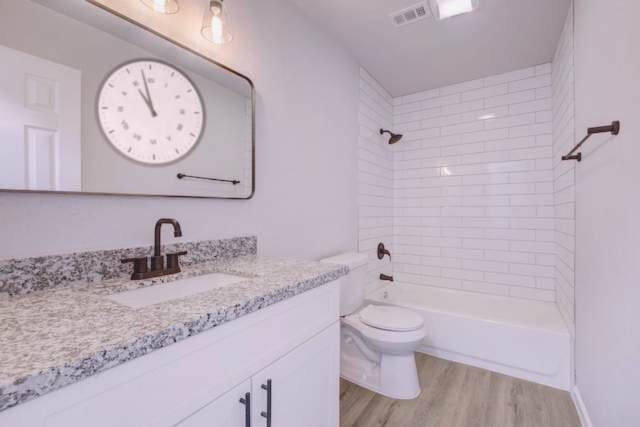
10:58
